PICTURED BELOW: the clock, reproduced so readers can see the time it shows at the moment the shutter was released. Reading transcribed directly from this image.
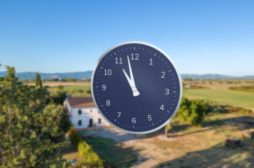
10:58
